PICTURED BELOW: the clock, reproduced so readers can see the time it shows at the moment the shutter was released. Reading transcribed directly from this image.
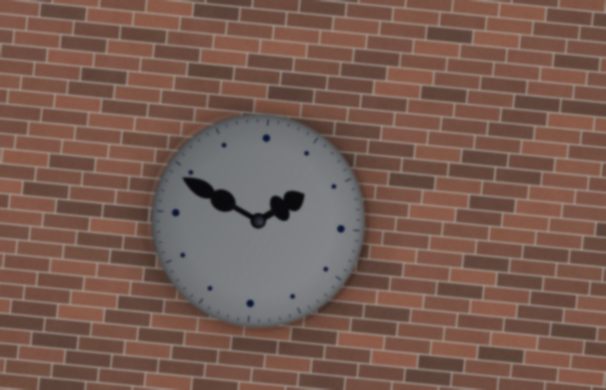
1:49
